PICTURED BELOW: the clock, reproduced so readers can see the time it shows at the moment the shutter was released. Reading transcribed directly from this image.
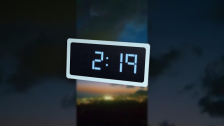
2:19
